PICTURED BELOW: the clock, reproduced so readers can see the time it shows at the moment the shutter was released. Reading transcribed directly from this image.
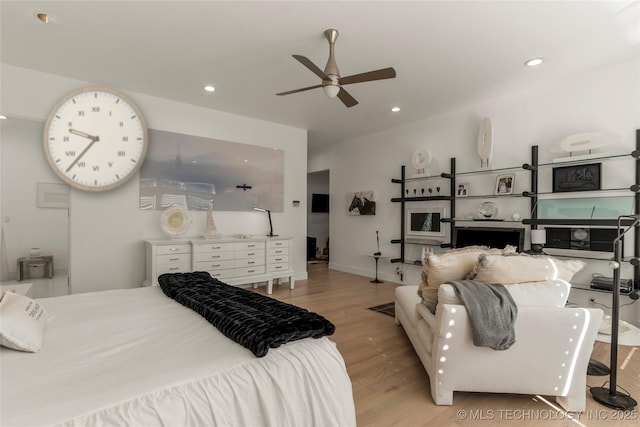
9:37
